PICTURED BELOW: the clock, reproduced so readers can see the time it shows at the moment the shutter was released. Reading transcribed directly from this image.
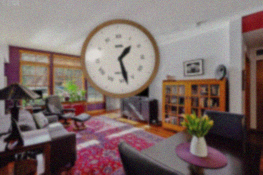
1:28
